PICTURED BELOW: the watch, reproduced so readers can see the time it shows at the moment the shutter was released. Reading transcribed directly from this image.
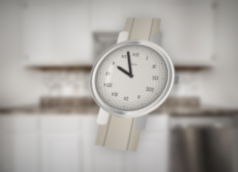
9:57
